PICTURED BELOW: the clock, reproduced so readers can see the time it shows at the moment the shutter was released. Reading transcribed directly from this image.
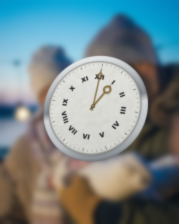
1:00
